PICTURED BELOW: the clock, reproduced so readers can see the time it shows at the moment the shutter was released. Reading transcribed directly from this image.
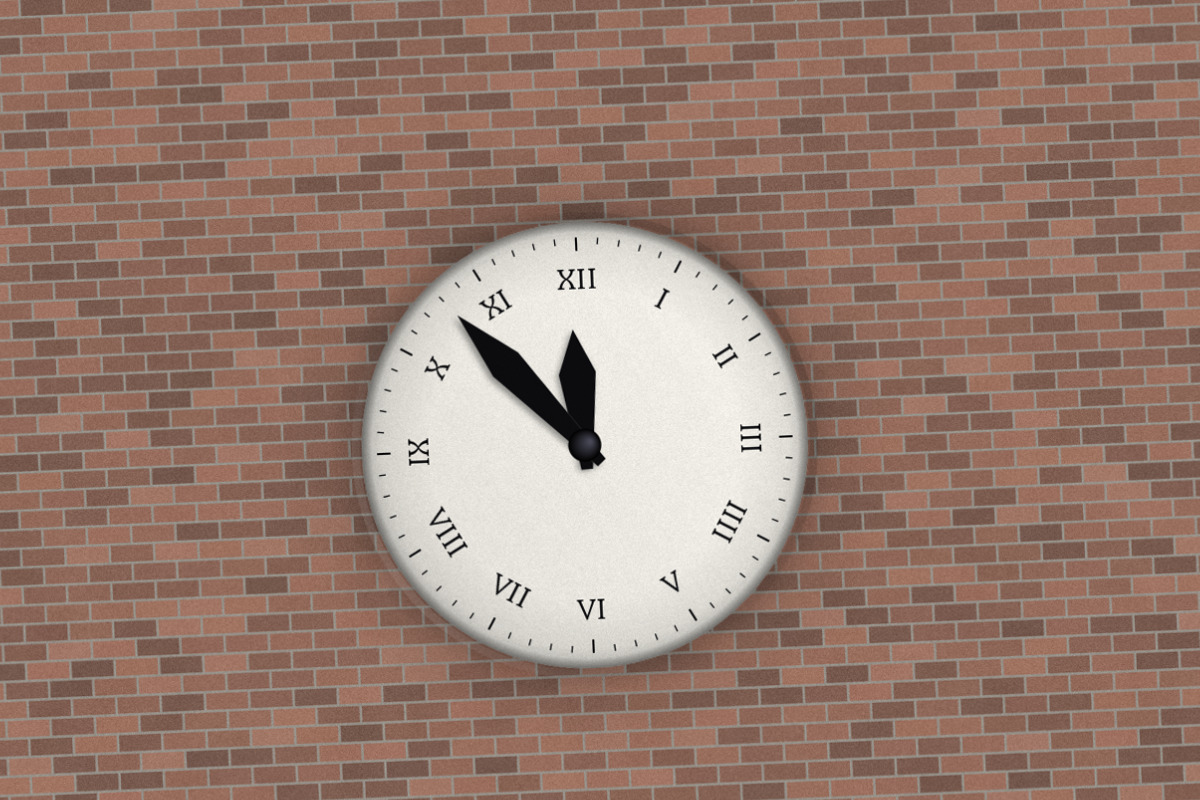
11:53
